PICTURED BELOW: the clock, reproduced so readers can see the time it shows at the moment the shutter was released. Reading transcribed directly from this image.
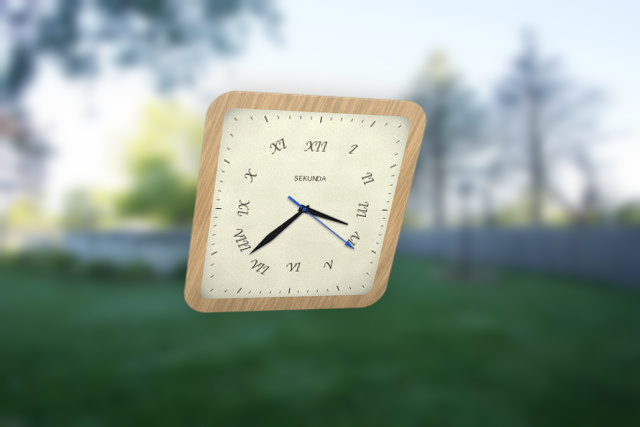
3:37:21
